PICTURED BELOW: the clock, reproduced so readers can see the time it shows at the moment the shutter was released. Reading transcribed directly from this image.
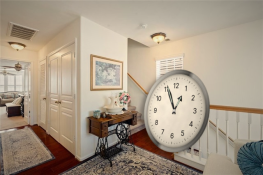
12:56
